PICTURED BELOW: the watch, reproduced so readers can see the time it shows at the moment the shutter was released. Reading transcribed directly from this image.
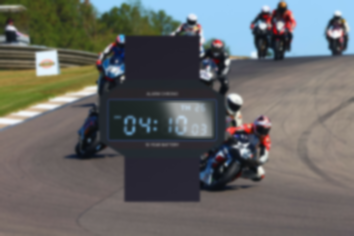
4:10
